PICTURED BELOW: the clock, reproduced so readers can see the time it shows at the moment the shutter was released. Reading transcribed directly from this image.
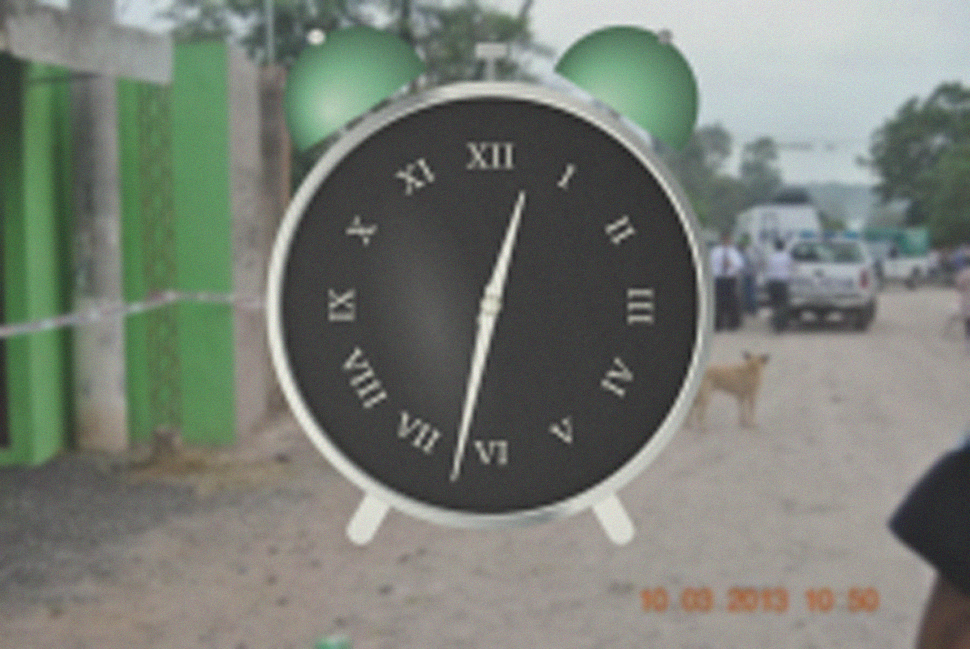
12:32
